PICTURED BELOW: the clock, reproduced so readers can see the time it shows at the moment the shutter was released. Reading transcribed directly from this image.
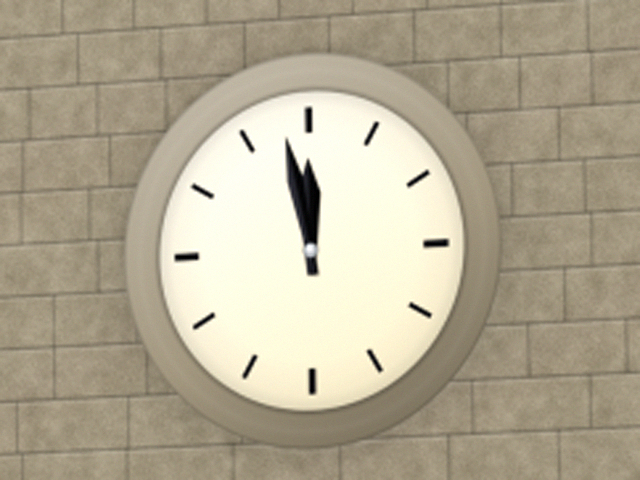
11:58
